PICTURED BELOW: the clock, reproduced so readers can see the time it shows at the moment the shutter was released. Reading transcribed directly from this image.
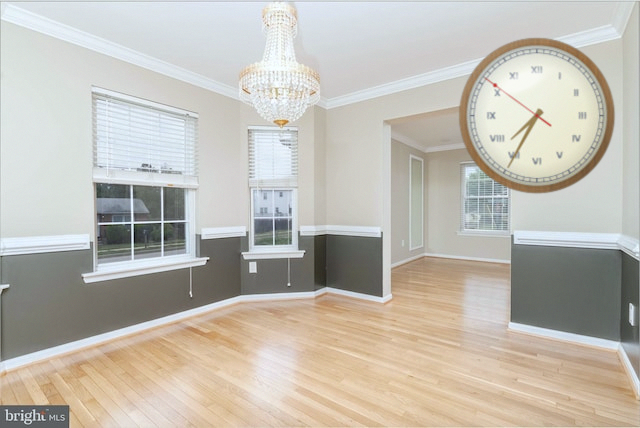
7:34:51
